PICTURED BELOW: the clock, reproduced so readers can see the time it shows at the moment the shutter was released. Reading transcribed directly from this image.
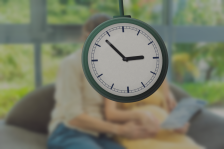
2:53
